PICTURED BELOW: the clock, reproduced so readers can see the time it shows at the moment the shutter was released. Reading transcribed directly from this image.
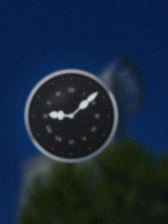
9:08
